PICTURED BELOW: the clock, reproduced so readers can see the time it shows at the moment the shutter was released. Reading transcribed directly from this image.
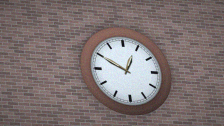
12:50
